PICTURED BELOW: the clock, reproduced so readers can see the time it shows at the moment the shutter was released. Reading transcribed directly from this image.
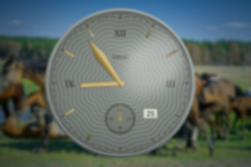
8:54
